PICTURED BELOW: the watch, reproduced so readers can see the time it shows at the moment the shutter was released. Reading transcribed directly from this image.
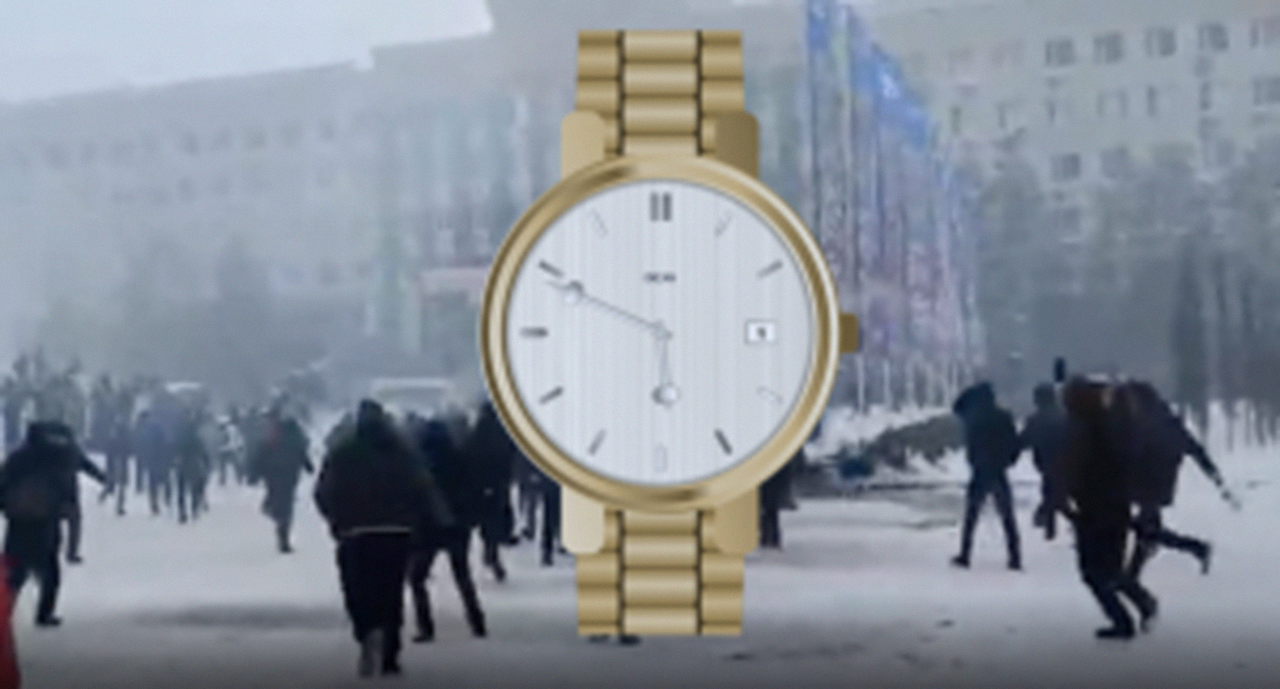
5:49
